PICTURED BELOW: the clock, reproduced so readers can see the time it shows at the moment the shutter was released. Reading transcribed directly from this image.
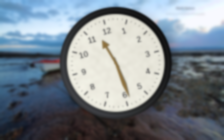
11:29
